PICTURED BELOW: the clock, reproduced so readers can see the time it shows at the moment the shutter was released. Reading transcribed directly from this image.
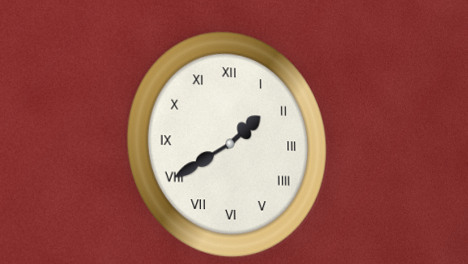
1:40
